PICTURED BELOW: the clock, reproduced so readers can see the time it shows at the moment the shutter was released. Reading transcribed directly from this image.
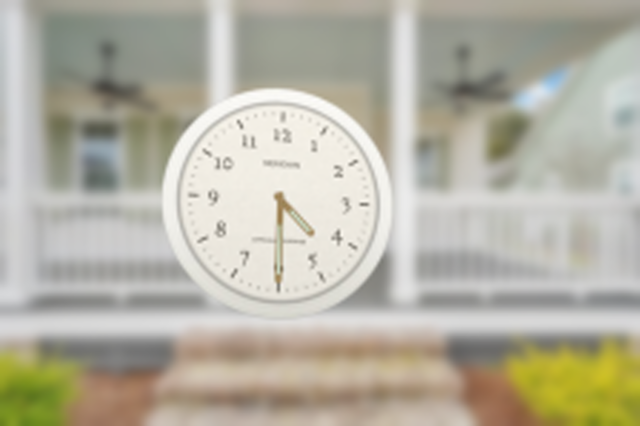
4:30
